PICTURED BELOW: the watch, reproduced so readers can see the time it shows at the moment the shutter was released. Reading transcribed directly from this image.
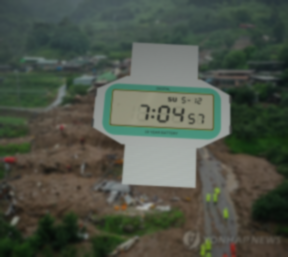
7:04:57
